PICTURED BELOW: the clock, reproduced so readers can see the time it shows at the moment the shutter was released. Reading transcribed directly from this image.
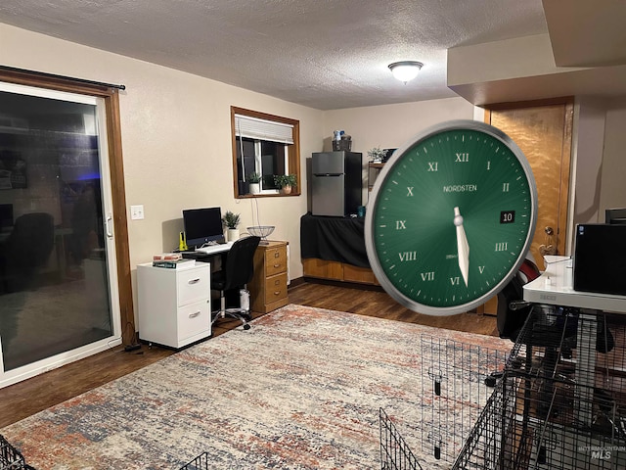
5:28
